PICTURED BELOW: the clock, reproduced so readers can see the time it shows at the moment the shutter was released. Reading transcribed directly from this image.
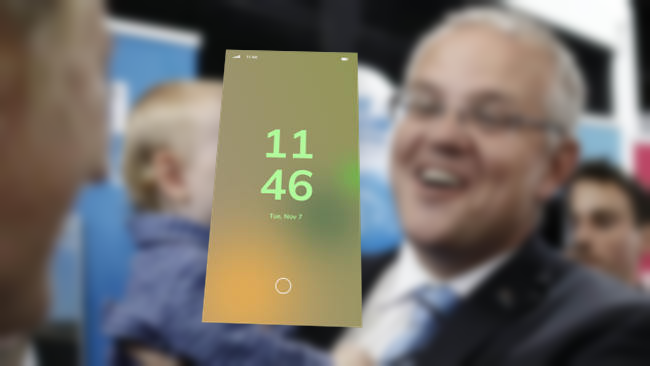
11:46
